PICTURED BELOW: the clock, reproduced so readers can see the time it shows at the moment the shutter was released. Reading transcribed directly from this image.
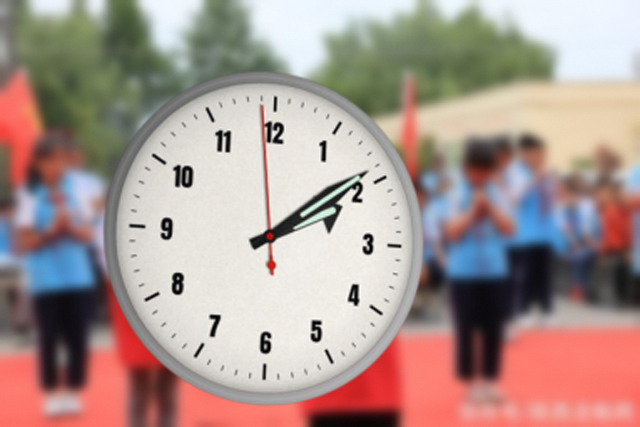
2:08:59
